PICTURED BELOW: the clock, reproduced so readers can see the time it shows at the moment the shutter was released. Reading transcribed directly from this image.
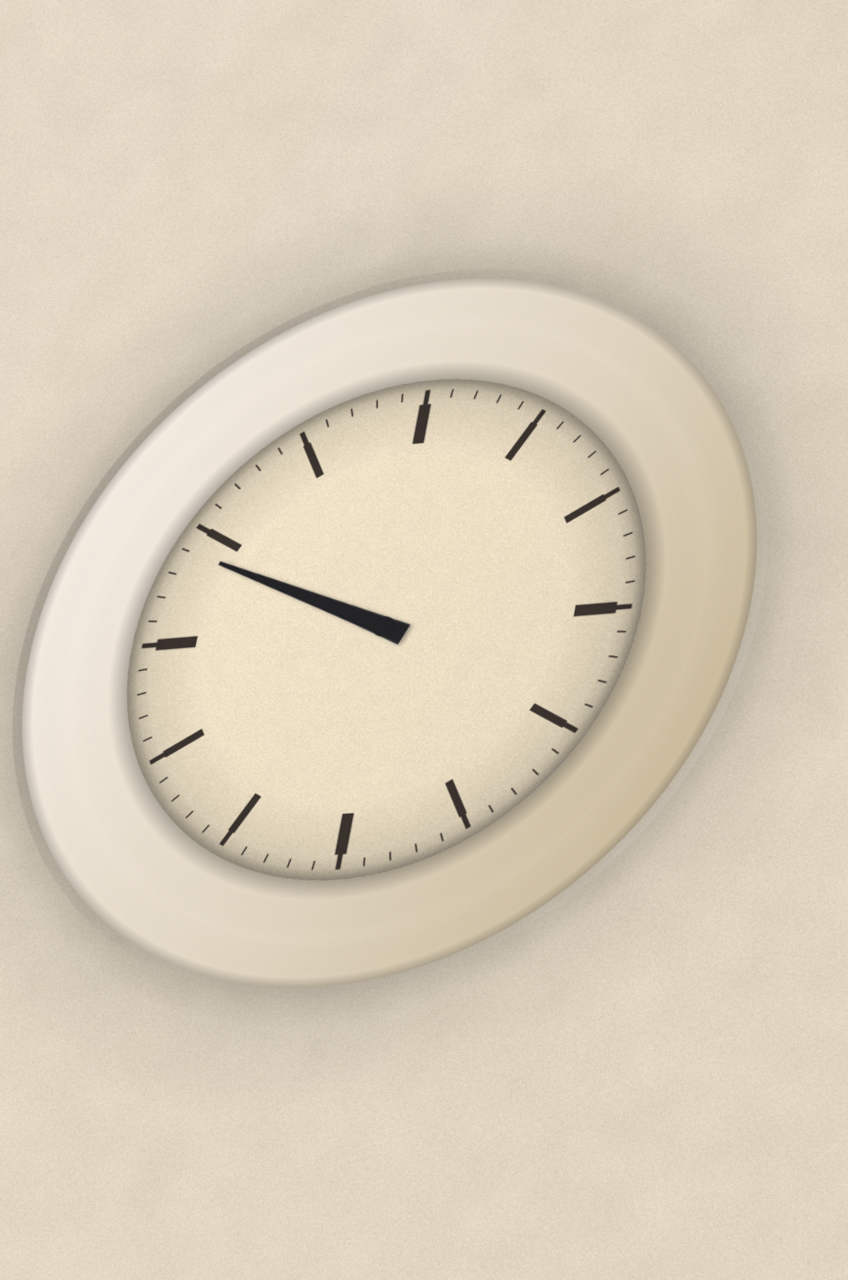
9:49
